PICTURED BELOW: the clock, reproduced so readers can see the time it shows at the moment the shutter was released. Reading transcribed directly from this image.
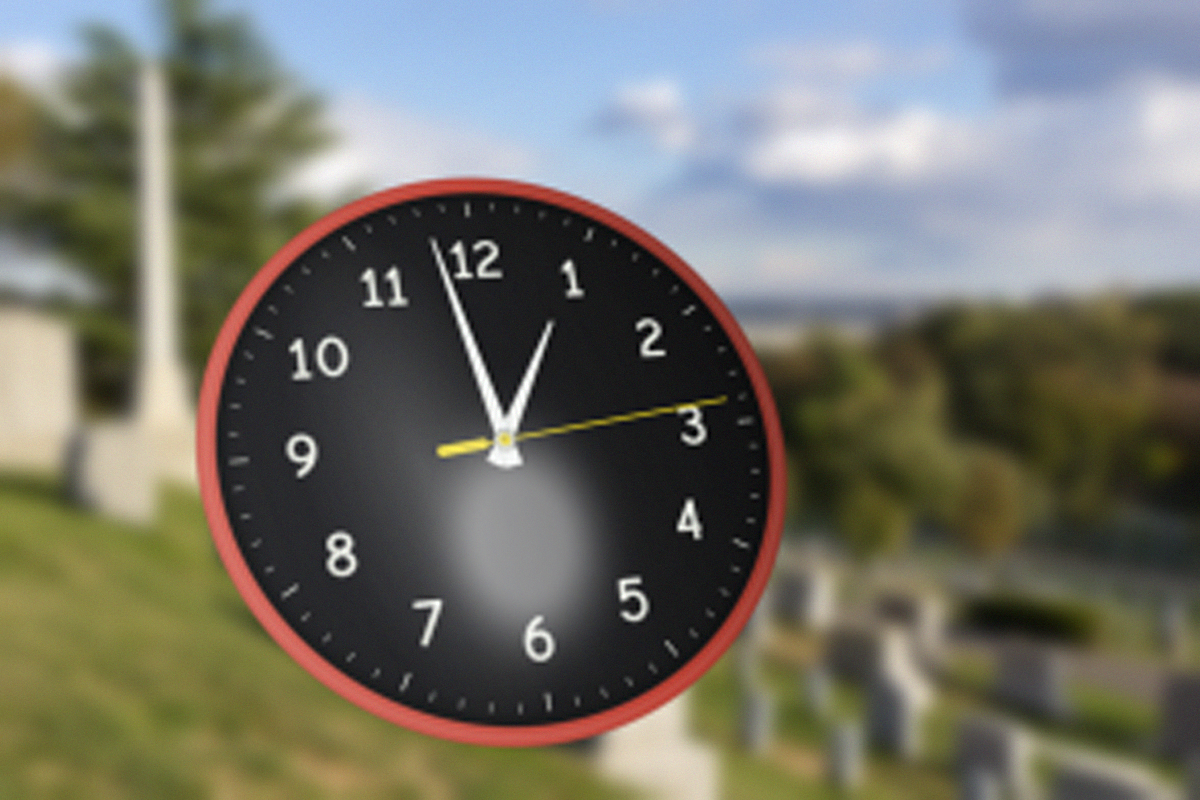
12:58:14
